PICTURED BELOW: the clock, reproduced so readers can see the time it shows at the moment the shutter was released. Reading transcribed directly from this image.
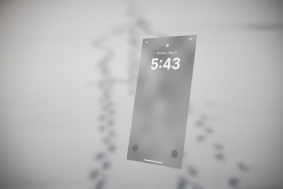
5:43
